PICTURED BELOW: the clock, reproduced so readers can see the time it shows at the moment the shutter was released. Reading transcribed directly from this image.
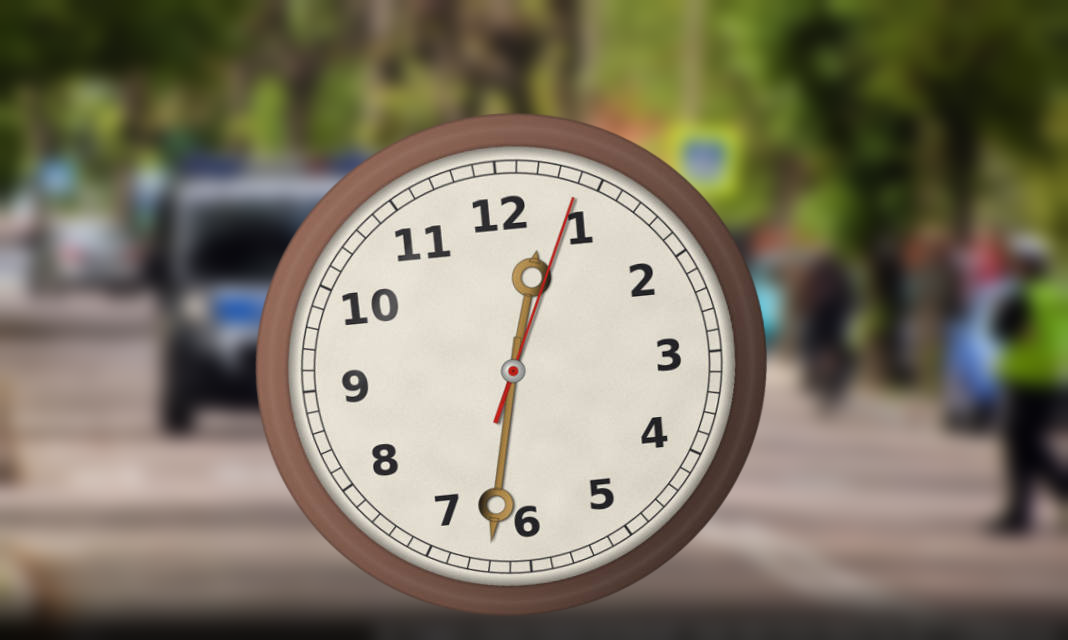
12:32:04
